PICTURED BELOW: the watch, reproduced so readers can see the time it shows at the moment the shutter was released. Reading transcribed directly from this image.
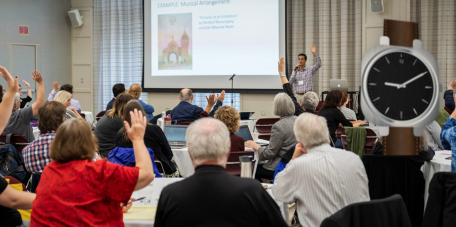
9:10
